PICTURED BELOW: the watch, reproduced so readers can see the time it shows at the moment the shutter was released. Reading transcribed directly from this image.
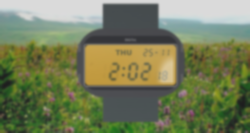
2:02
